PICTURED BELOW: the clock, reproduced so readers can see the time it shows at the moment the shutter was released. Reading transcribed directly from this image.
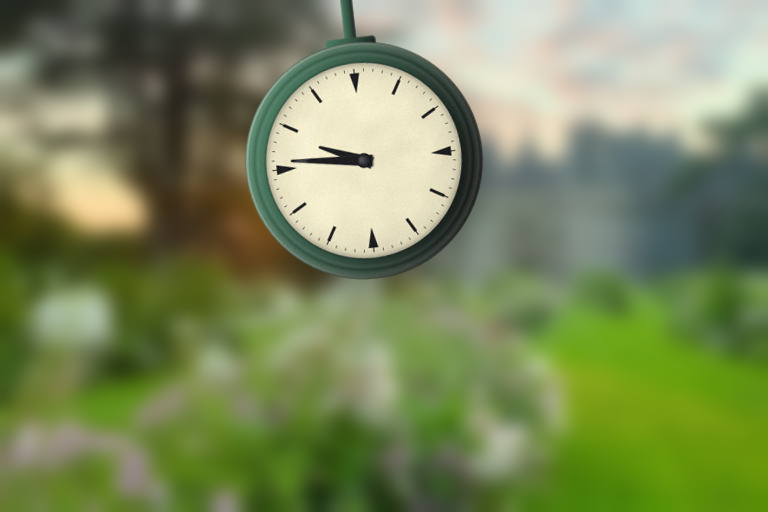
9:46
